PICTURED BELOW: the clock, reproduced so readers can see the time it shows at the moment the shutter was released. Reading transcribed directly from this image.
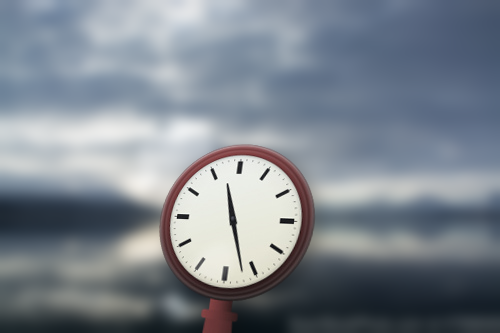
11:27
